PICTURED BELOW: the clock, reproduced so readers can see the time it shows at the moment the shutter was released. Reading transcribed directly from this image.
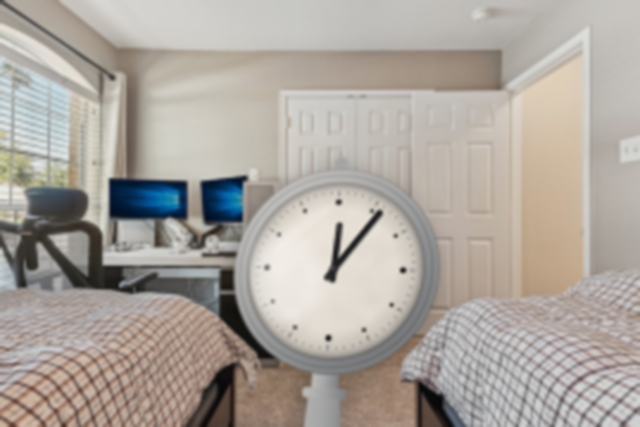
12:06
